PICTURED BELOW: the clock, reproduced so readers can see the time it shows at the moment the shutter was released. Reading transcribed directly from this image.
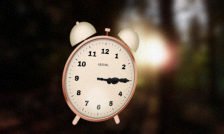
3:15
